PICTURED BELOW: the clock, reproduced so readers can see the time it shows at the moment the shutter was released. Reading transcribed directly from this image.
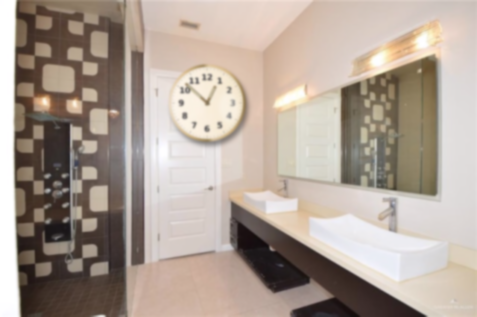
12:52
